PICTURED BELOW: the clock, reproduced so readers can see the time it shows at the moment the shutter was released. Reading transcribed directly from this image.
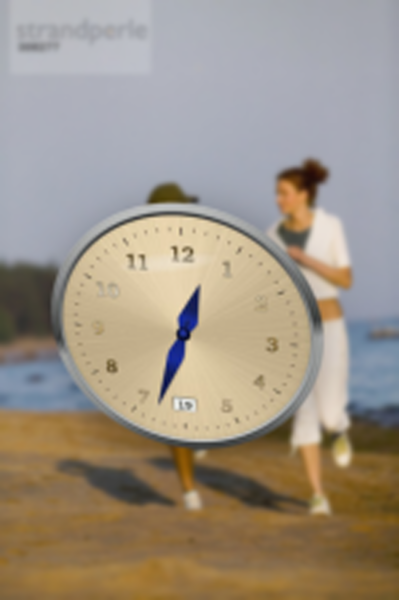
12:33
